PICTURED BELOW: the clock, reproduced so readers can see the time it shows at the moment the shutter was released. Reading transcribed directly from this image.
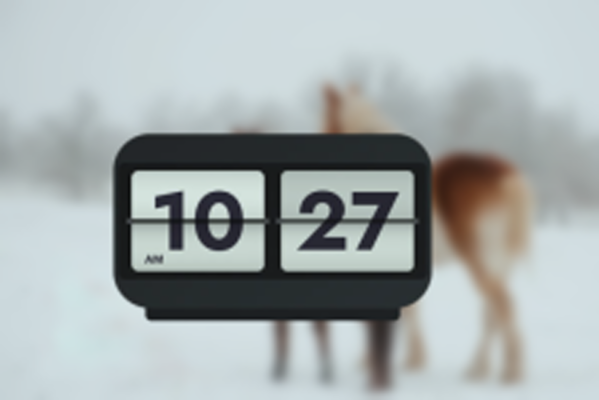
10:27
